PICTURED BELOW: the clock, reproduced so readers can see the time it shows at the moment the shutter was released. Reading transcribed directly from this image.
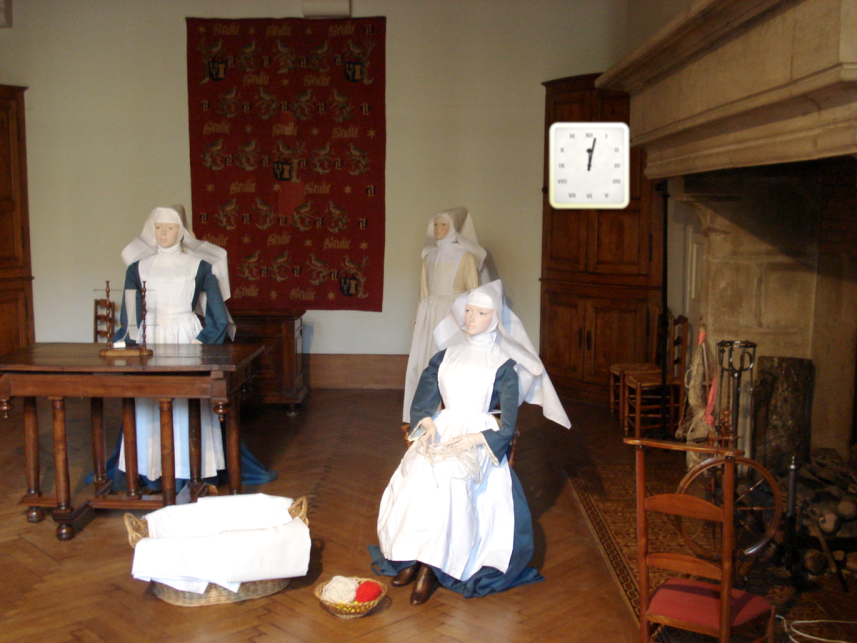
12:02
